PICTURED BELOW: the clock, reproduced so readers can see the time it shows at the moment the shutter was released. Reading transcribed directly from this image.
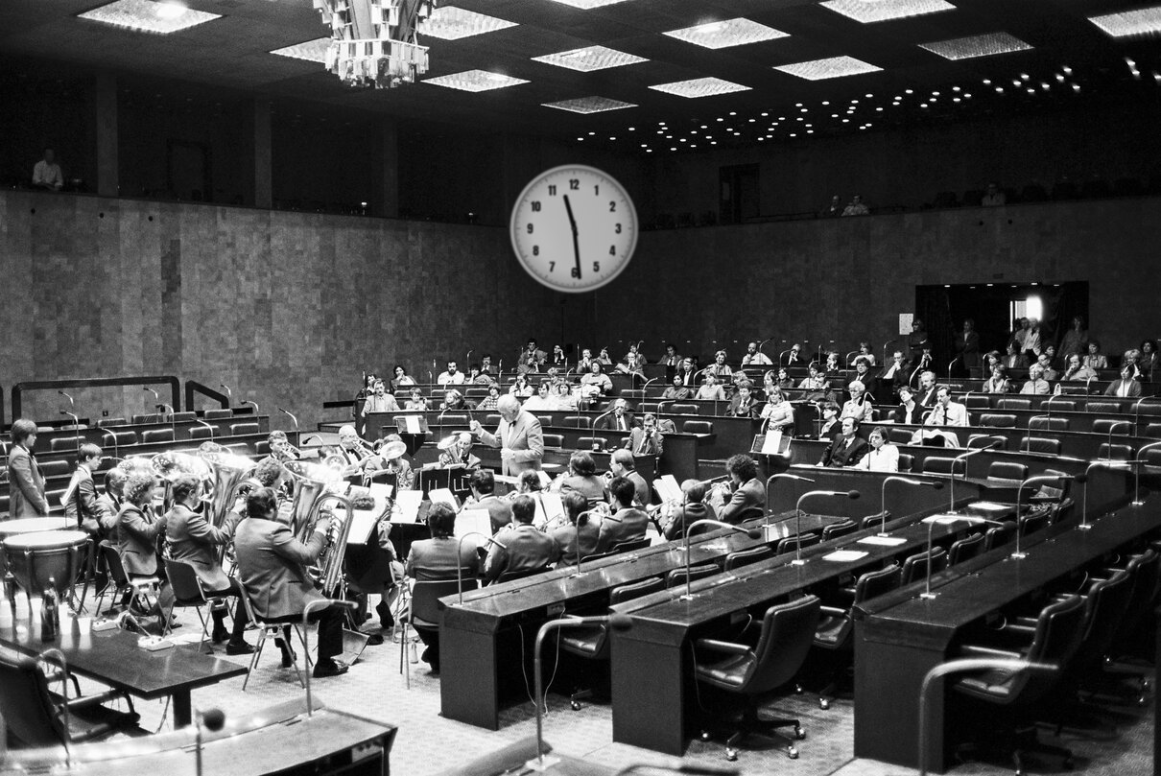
11:29
